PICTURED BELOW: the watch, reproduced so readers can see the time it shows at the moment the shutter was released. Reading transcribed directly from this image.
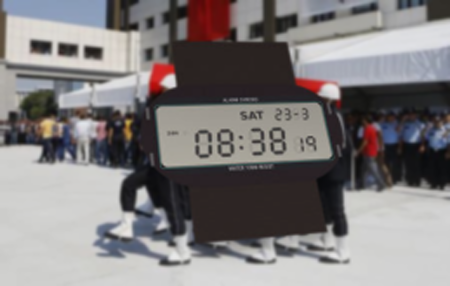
8:38:19
